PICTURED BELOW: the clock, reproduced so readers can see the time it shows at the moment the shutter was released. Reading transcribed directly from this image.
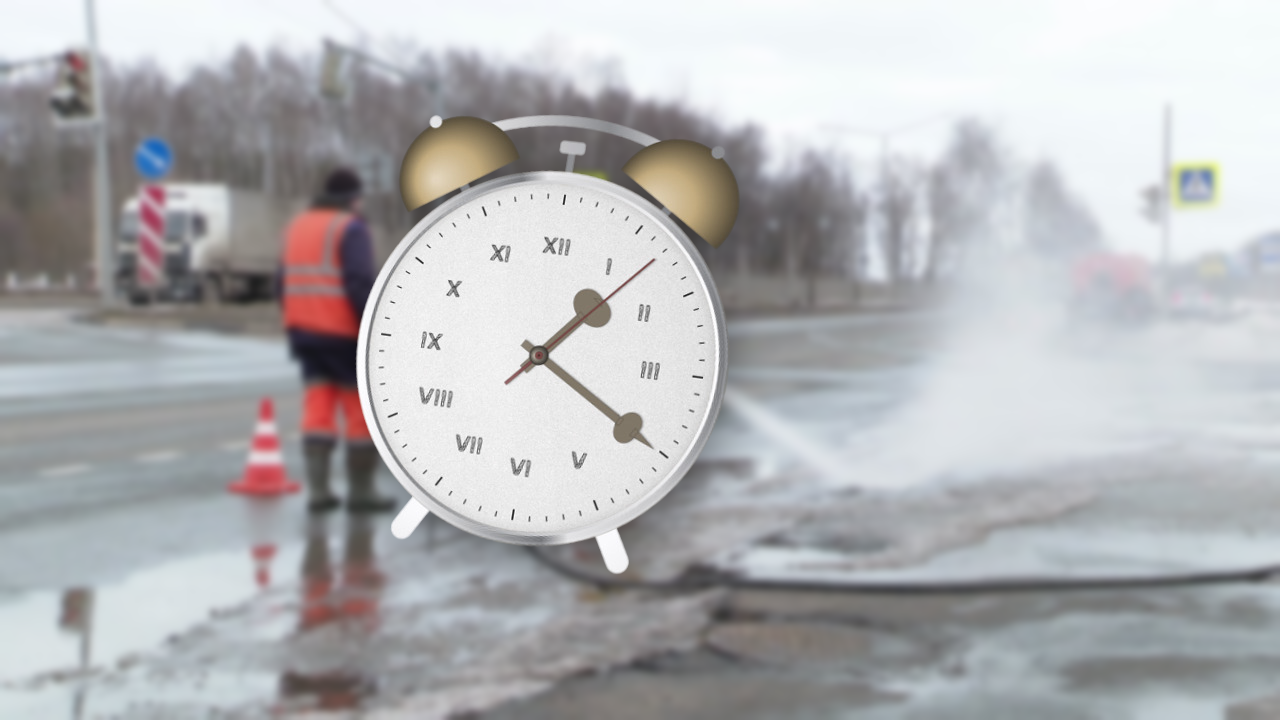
1:20:07
